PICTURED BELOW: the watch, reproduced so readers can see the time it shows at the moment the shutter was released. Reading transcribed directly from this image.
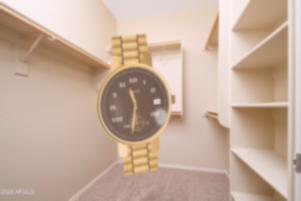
11:32
